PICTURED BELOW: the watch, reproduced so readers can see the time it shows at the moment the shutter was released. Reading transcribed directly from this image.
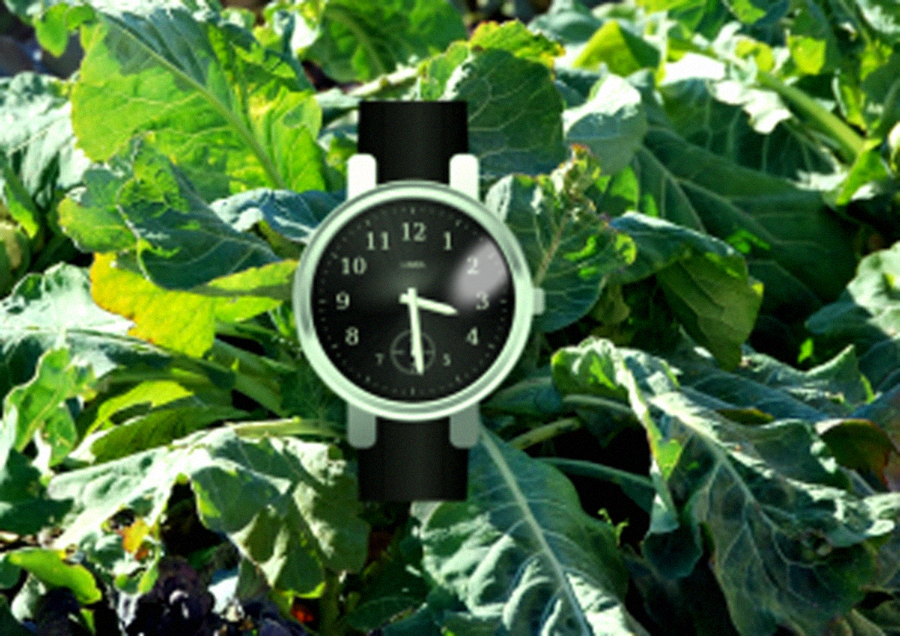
3:29
